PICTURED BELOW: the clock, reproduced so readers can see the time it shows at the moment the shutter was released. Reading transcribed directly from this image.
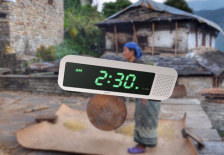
2:30
